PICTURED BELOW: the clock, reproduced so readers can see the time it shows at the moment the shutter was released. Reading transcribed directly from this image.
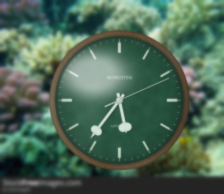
5:36:11
